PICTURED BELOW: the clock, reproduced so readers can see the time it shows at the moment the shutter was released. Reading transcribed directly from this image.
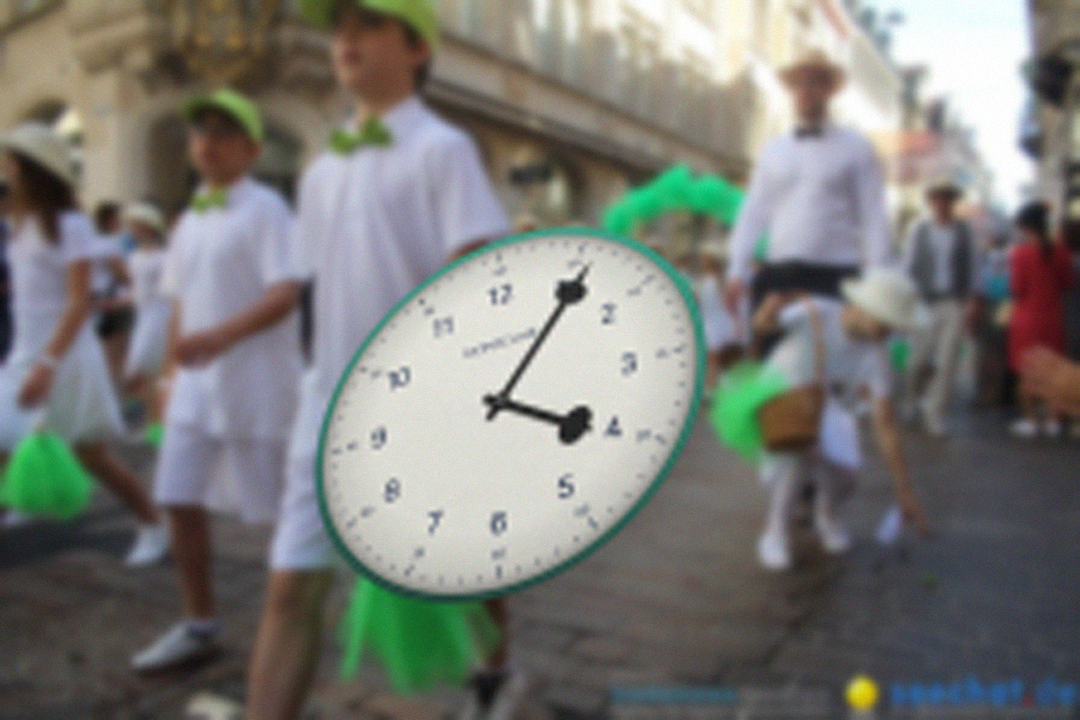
4:06
